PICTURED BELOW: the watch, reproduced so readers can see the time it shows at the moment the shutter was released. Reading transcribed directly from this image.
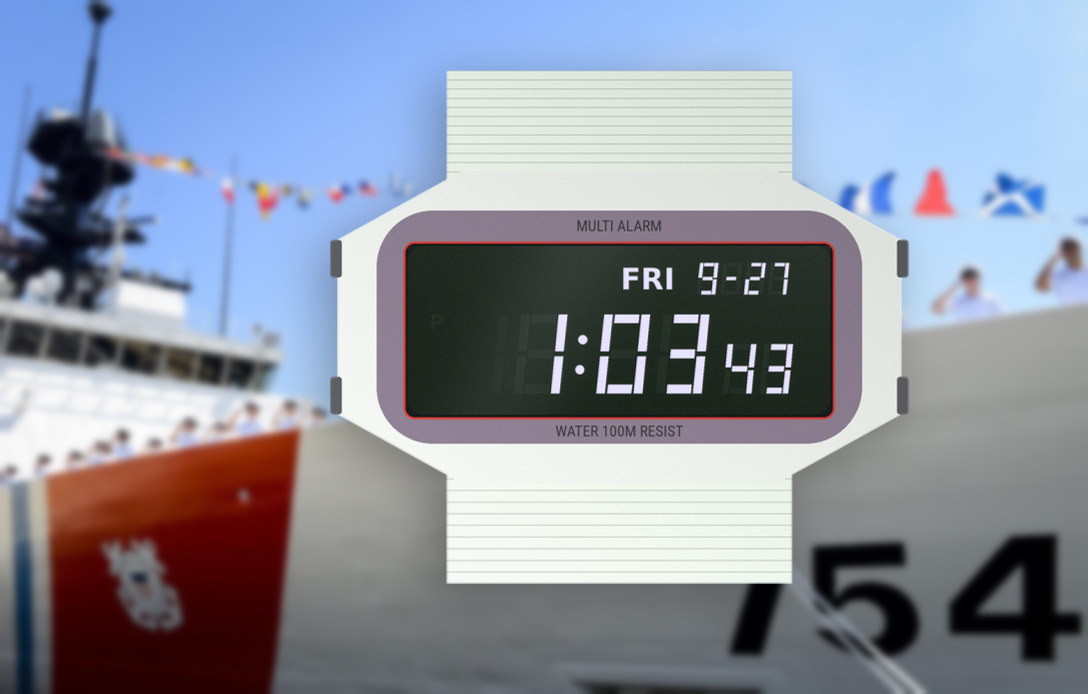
1:03:43
